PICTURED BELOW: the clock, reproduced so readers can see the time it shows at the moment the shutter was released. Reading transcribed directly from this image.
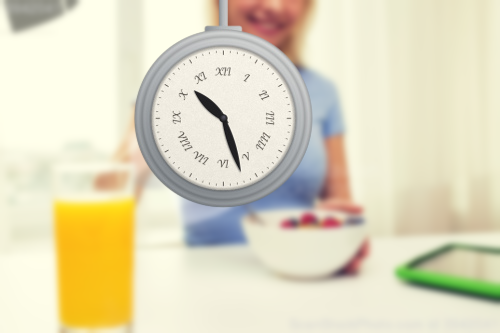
10:27
